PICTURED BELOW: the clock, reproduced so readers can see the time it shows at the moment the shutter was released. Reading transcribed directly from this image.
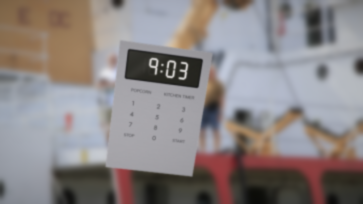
9:03
